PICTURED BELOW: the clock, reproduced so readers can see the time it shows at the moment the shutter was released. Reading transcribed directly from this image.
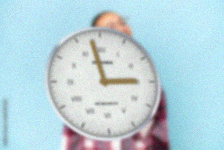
2:58
